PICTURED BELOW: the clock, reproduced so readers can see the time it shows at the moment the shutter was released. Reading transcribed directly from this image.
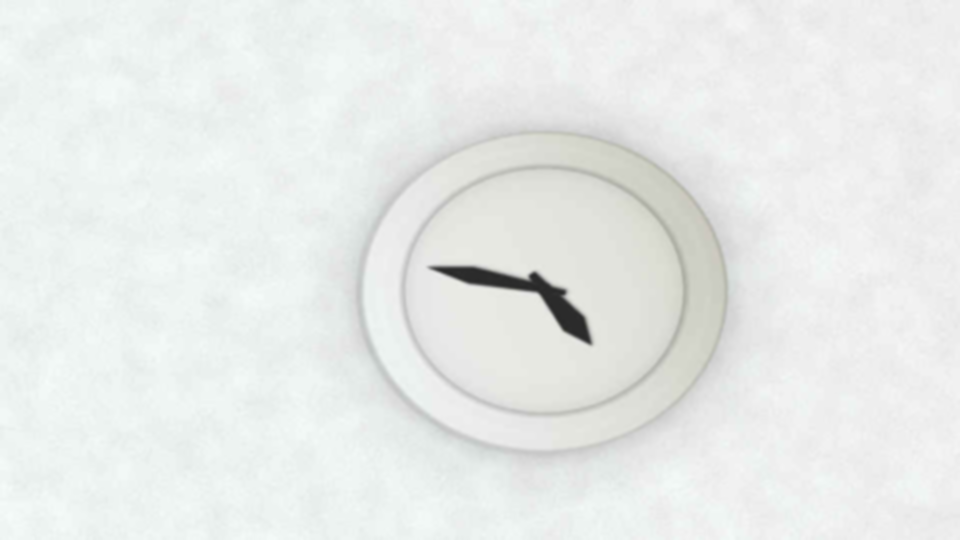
4:47
